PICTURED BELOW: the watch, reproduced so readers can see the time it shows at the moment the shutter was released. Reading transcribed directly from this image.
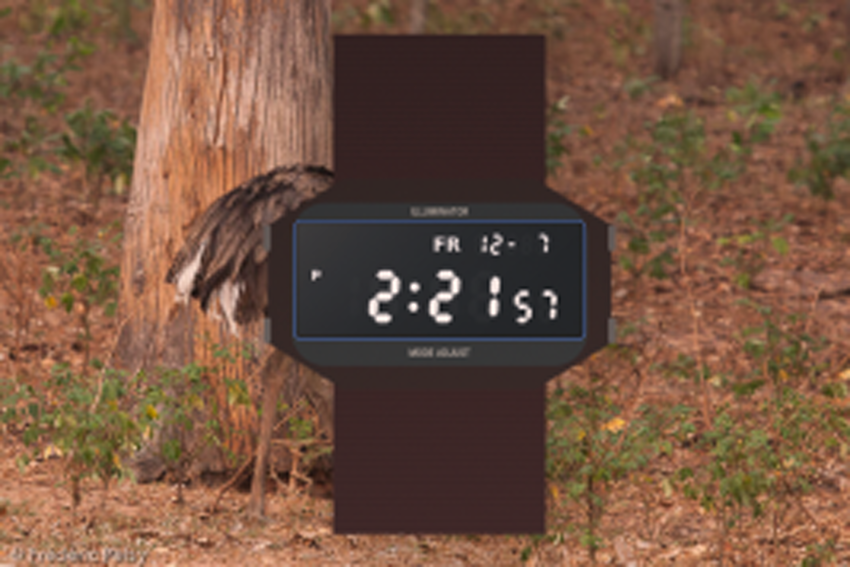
2:21:57
